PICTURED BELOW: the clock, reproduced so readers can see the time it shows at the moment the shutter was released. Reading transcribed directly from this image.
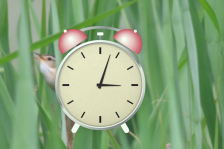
3:03
